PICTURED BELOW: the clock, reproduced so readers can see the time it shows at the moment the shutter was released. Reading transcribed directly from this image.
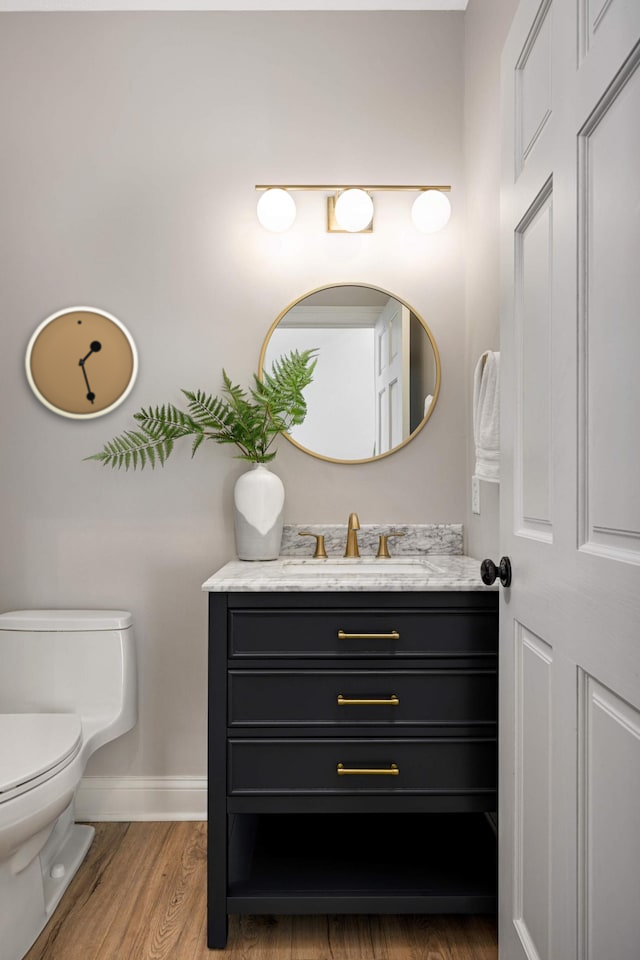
1:28
